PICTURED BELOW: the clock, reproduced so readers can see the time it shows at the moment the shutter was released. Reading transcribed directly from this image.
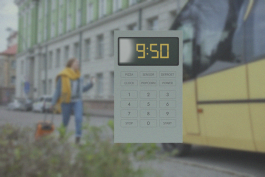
9:50
